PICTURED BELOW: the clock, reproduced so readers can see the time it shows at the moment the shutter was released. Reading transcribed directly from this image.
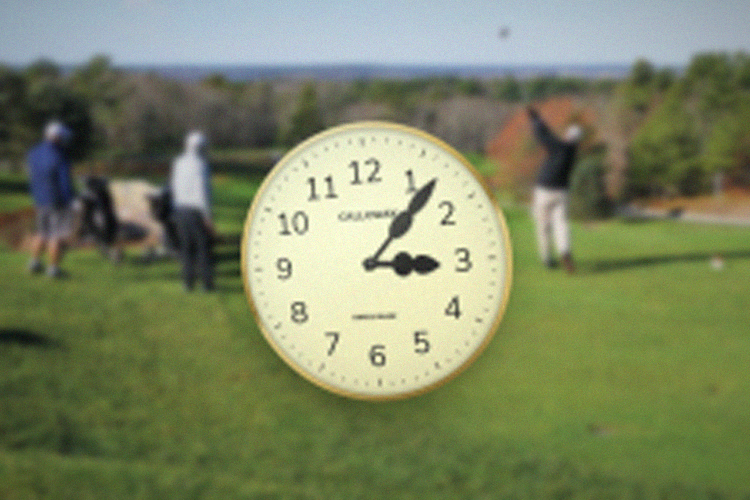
3:07
